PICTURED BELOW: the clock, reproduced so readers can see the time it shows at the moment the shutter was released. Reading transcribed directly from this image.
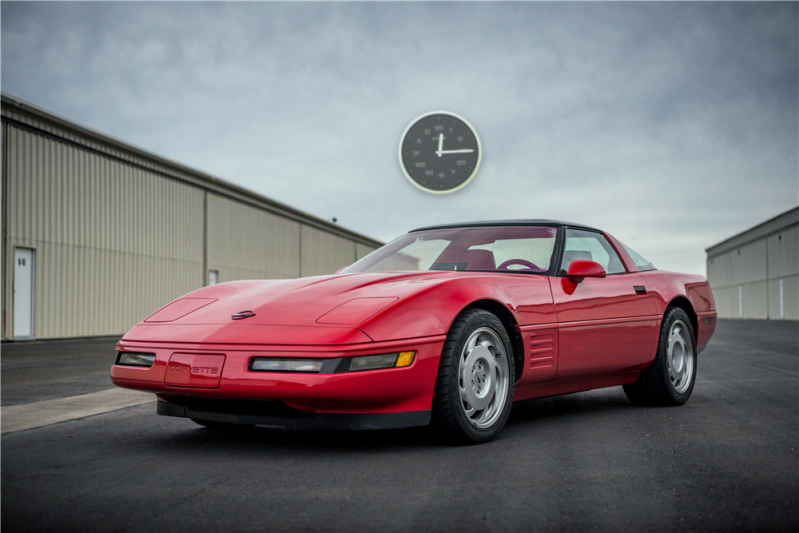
12:15
